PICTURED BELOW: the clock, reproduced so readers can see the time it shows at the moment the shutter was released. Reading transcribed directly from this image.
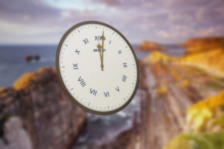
12:02
